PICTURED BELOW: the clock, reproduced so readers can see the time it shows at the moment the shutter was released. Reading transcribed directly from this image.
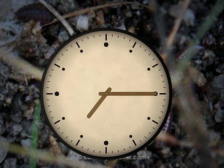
7:15
